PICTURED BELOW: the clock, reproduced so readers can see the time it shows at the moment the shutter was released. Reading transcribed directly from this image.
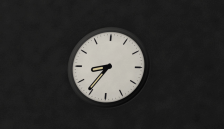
8:36
